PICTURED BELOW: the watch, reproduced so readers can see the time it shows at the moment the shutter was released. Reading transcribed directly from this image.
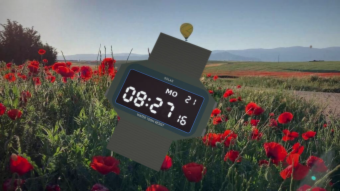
8:27:16
